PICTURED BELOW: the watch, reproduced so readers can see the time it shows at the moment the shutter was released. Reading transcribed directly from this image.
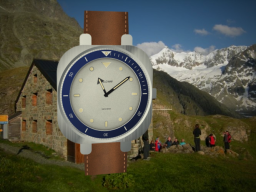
11:09
